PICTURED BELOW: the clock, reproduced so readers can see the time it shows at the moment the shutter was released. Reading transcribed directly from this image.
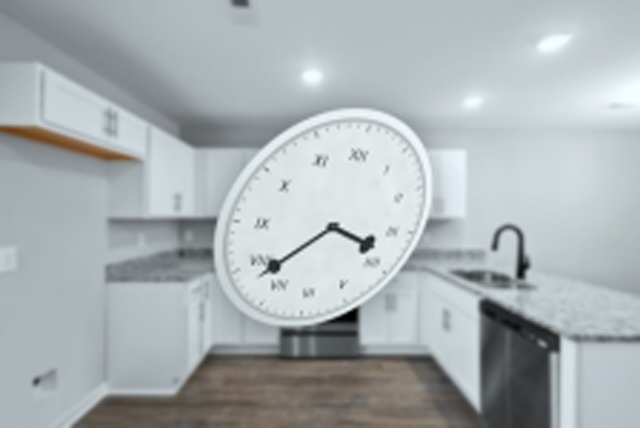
3:38
